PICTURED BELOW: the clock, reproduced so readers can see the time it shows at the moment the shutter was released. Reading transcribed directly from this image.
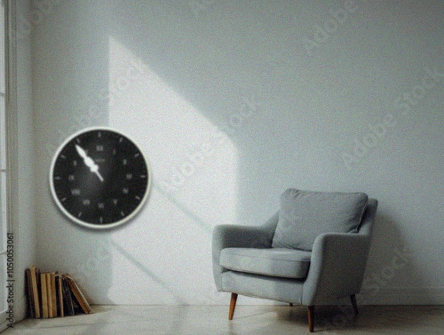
10:54
